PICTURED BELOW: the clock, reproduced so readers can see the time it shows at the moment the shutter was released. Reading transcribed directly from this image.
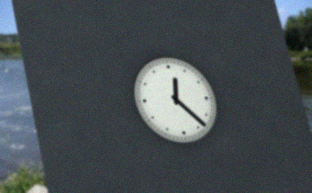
12:23
